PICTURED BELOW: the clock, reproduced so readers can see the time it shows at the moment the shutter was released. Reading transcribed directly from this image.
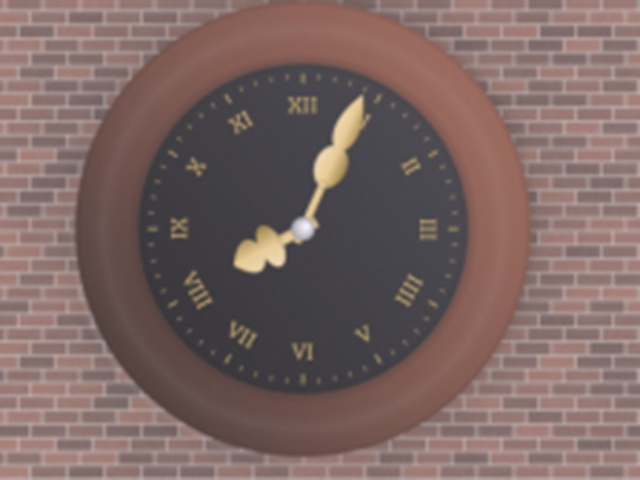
8:04
